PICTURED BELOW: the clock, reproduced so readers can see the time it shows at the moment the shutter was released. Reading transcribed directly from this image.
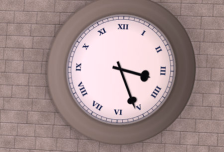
3:26
